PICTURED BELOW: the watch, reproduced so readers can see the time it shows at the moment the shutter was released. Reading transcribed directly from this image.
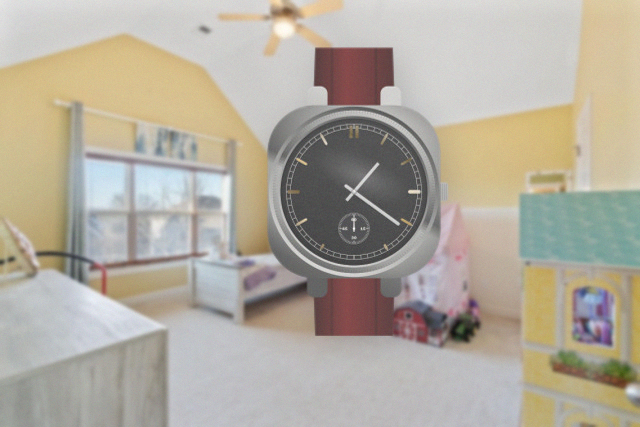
1:21
